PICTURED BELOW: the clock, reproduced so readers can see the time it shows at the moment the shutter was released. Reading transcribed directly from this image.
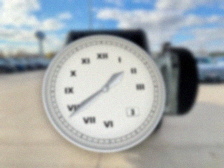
1:39
